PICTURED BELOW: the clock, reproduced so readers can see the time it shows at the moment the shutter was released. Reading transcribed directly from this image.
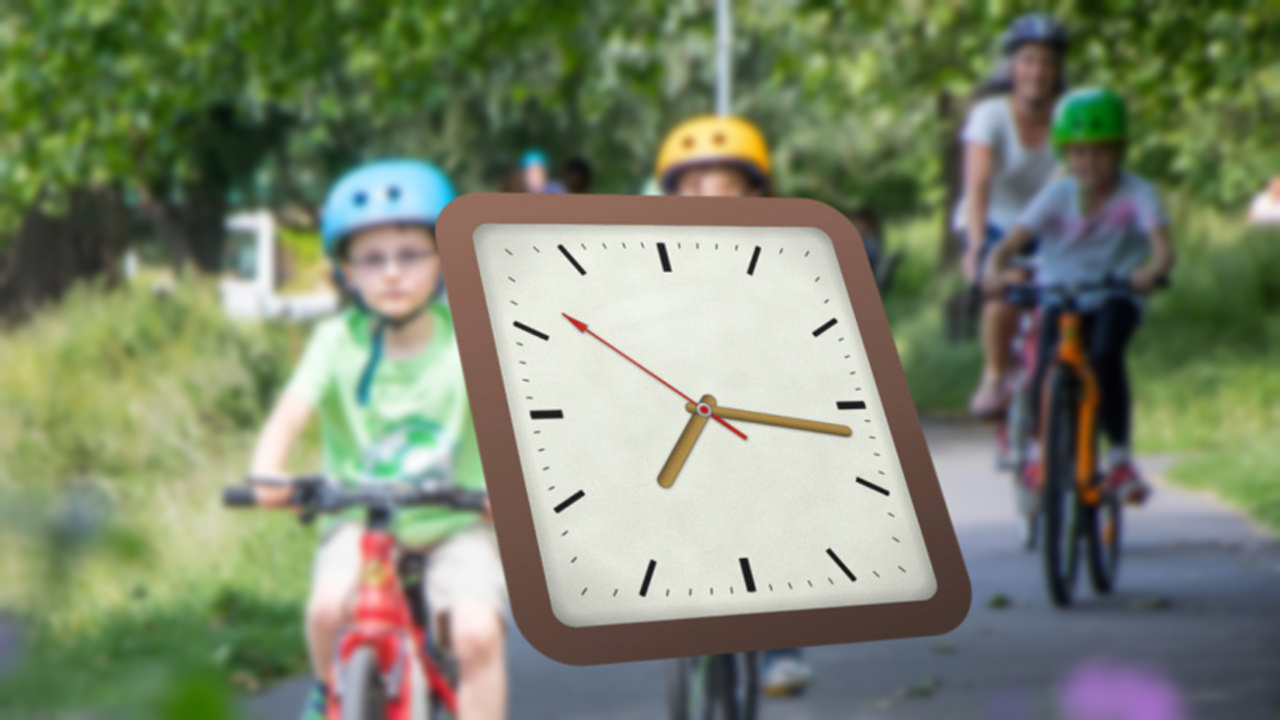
7:16:52
